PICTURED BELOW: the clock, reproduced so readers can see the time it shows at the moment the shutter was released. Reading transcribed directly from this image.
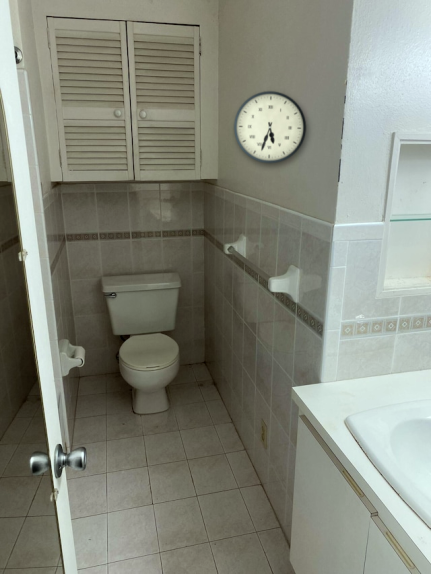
5:33
